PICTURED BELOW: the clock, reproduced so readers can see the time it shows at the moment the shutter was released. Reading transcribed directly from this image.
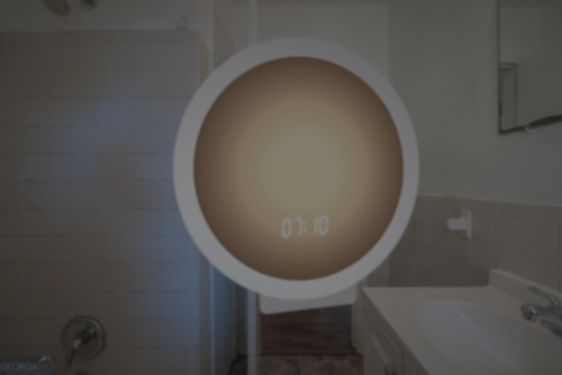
7:10
